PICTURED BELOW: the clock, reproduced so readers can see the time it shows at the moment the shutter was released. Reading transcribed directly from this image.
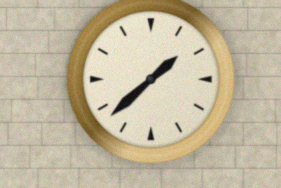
1:38
